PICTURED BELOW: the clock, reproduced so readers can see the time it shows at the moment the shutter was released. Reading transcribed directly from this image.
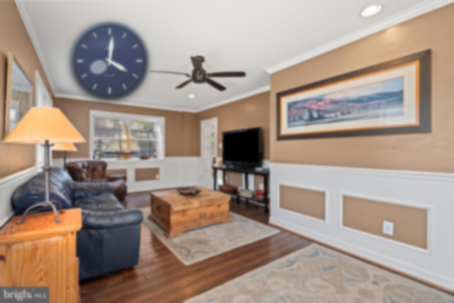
4:01
